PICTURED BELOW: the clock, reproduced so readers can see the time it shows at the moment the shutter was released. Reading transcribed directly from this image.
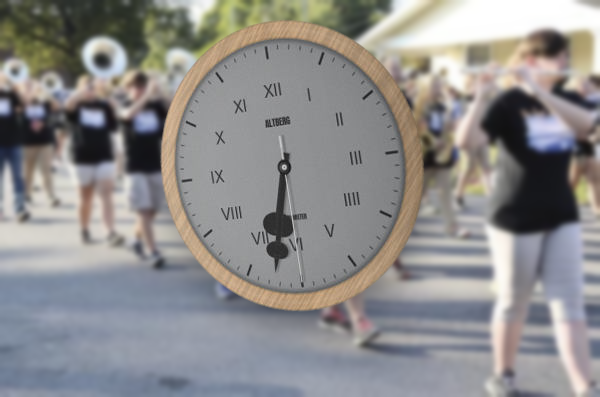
6:32:30
